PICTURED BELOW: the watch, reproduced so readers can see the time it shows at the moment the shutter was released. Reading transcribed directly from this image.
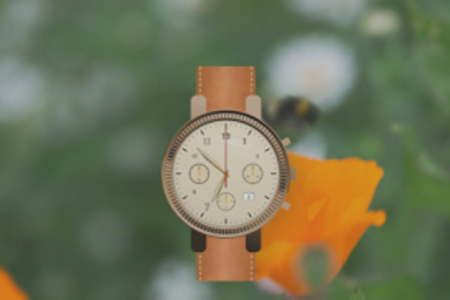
6:52
